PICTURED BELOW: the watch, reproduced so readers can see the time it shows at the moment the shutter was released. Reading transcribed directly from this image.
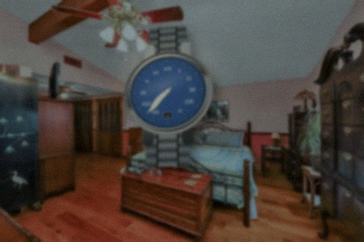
7:37
